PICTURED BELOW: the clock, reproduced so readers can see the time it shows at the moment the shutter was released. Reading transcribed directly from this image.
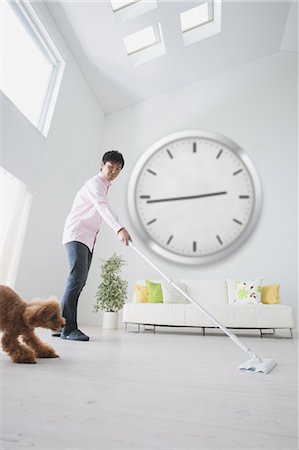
2:44
